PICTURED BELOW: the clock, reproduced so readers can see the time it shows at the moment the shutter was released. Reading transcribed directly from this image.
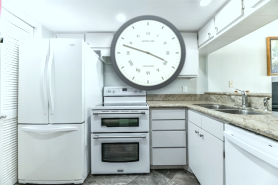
3:48
